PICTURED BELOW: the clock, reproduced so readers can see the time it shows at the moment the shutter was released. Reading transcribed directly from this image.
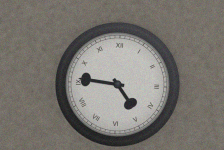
4:46
